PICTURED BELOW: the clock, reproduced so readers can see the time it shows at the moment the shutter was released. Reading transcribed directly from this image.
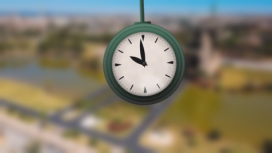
9:59
